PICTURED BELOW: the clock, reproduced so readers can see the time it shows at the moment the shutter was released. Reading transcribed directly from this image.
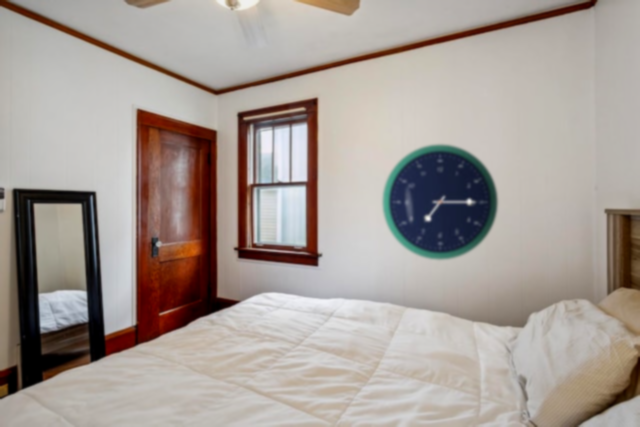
7:15
